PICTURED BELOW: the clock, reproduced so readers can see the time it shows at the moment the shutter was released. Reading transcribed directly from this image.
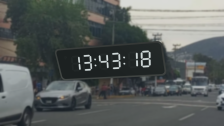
13:43:18
